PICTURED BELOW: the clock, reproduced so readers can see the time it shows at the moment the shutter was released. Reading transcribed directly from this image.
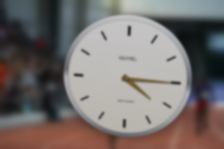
4:15
